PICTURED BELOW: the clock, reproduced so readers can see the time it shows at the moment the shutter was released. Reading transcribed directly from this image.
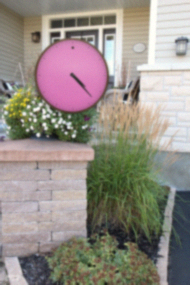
4:23
